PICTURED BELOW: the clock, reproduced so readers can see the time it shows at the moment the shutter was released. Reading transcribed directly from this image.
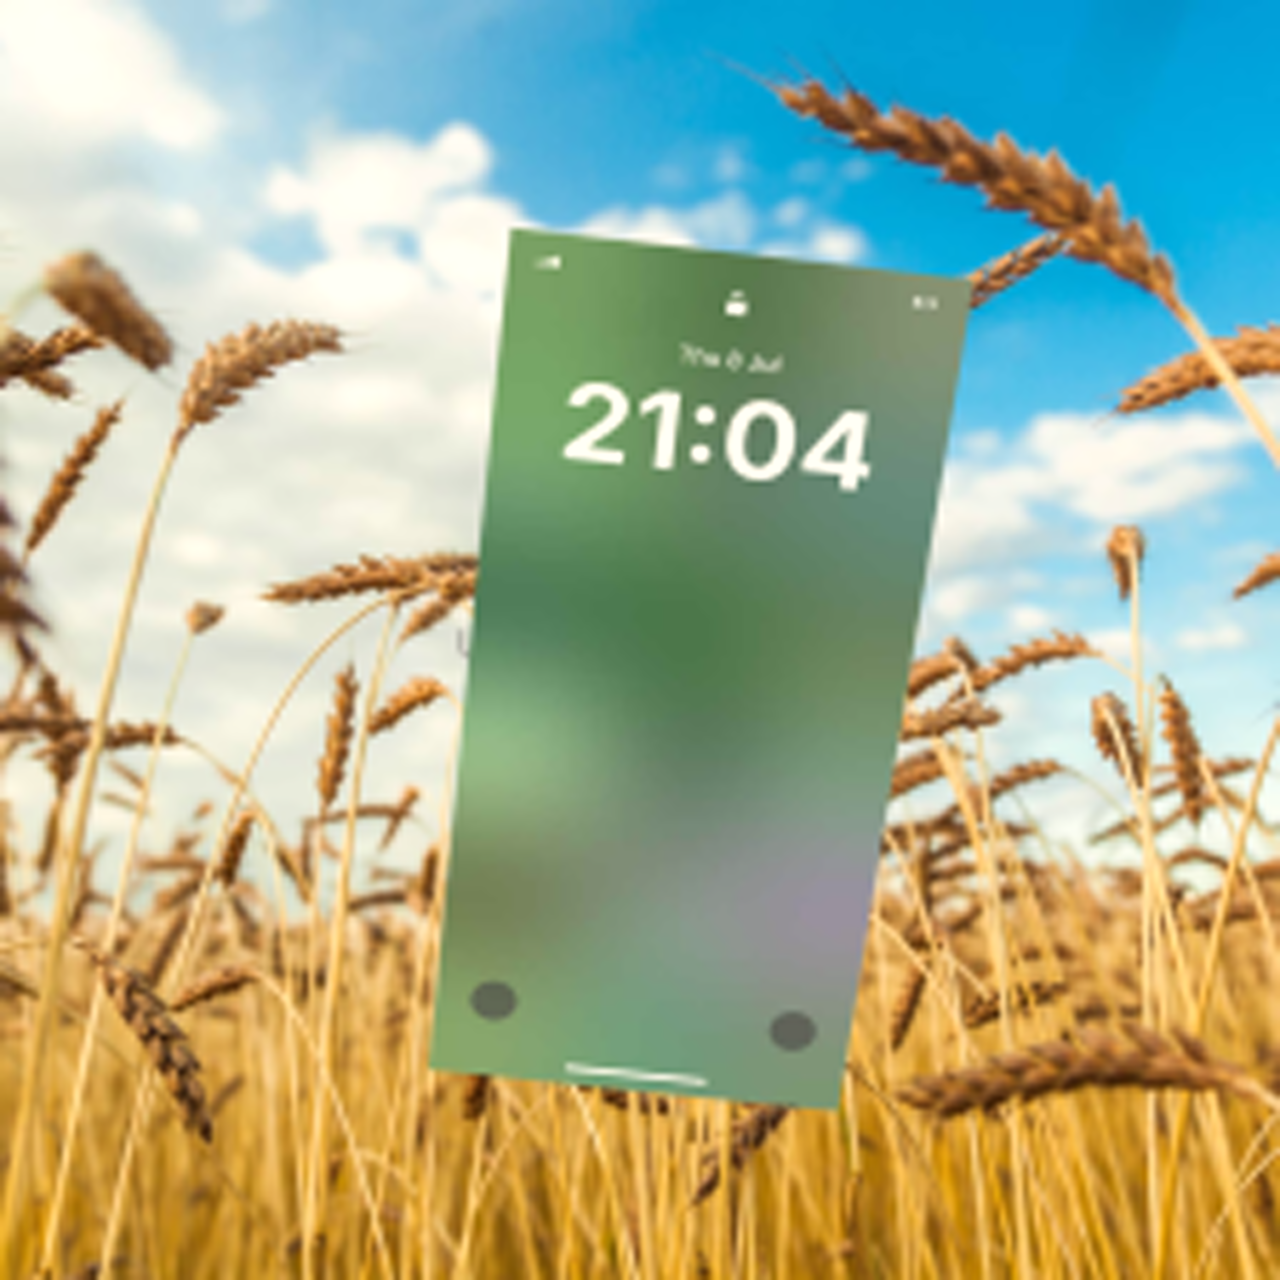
21:04
